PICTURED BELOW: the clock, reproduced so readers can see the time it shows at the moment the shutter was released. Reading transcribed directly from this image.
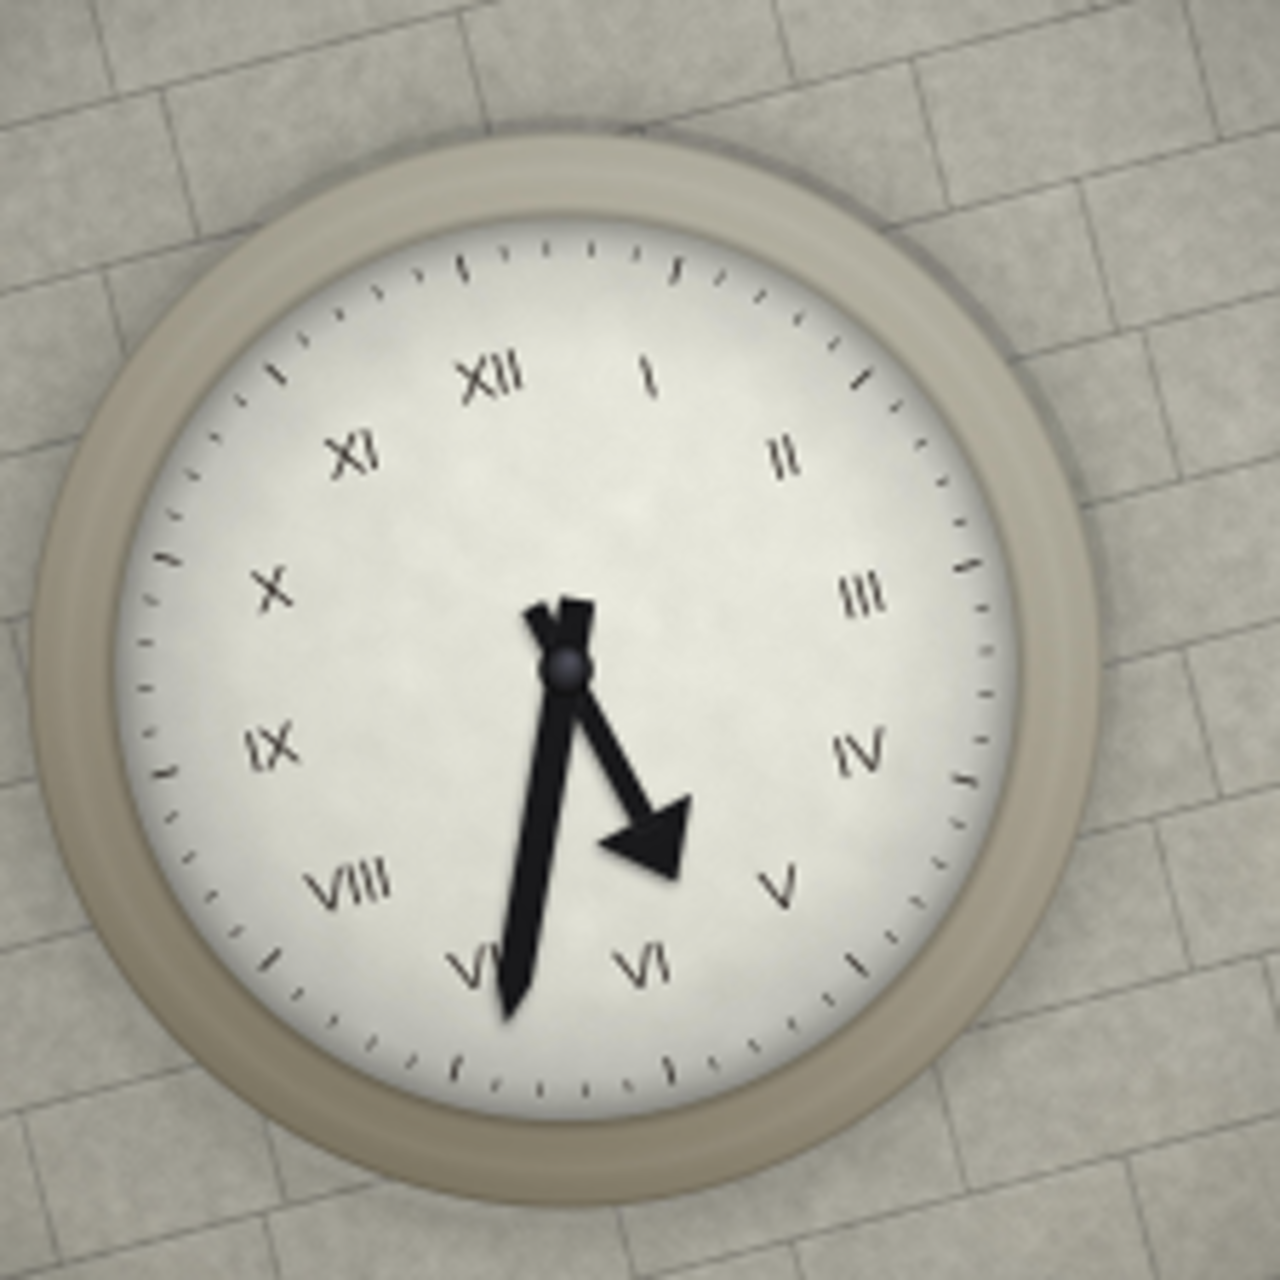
5:34
